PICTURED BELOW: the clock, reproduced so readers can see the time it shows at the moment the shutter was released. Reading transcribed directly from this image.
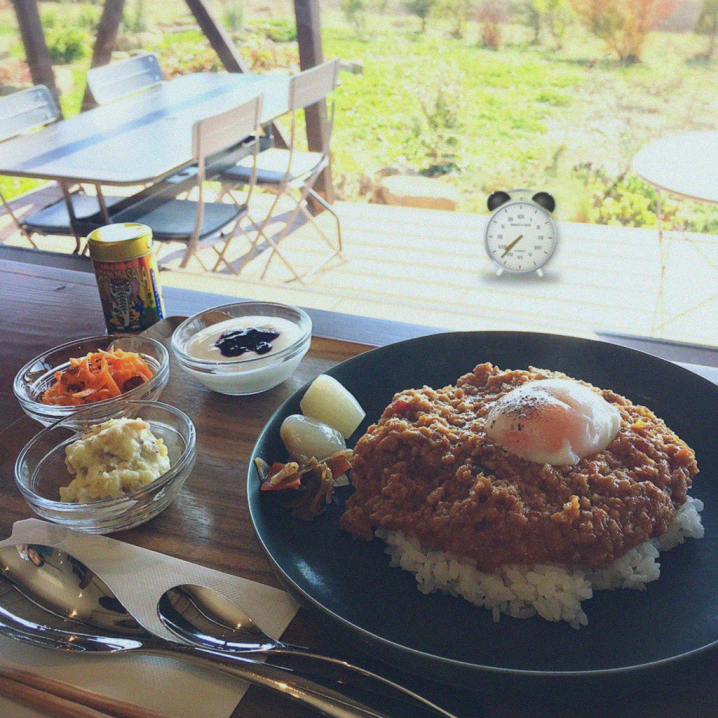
7:37
